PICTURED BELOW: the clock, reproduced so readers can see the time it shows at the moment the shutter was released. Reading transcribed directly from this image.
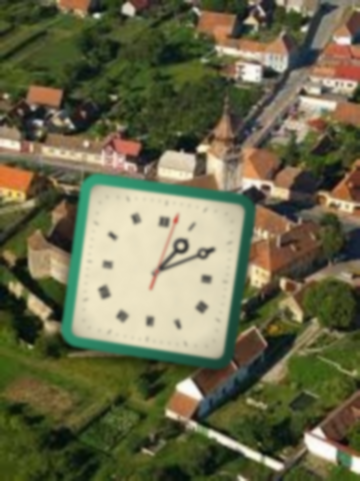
1:10:02
